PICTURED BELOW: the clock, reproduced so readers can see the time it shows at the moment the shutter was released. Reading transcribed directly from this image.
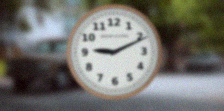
9:11
